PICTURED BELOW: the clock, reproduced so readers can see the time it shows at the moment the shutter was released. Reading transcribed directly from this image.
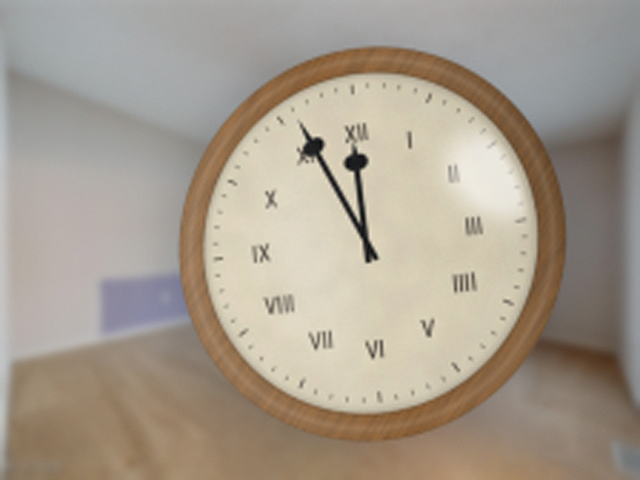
11:56
